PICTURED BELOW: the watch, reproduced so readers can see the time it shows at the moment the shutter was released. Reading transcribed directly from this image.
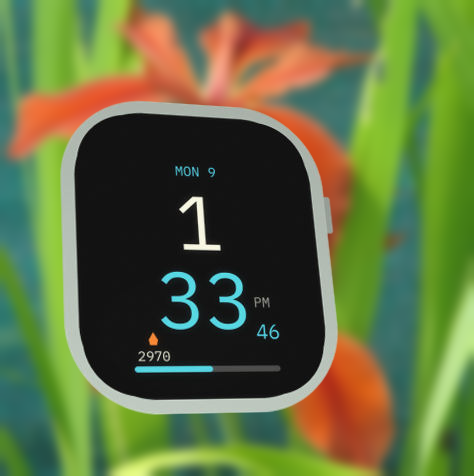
1:33:46
